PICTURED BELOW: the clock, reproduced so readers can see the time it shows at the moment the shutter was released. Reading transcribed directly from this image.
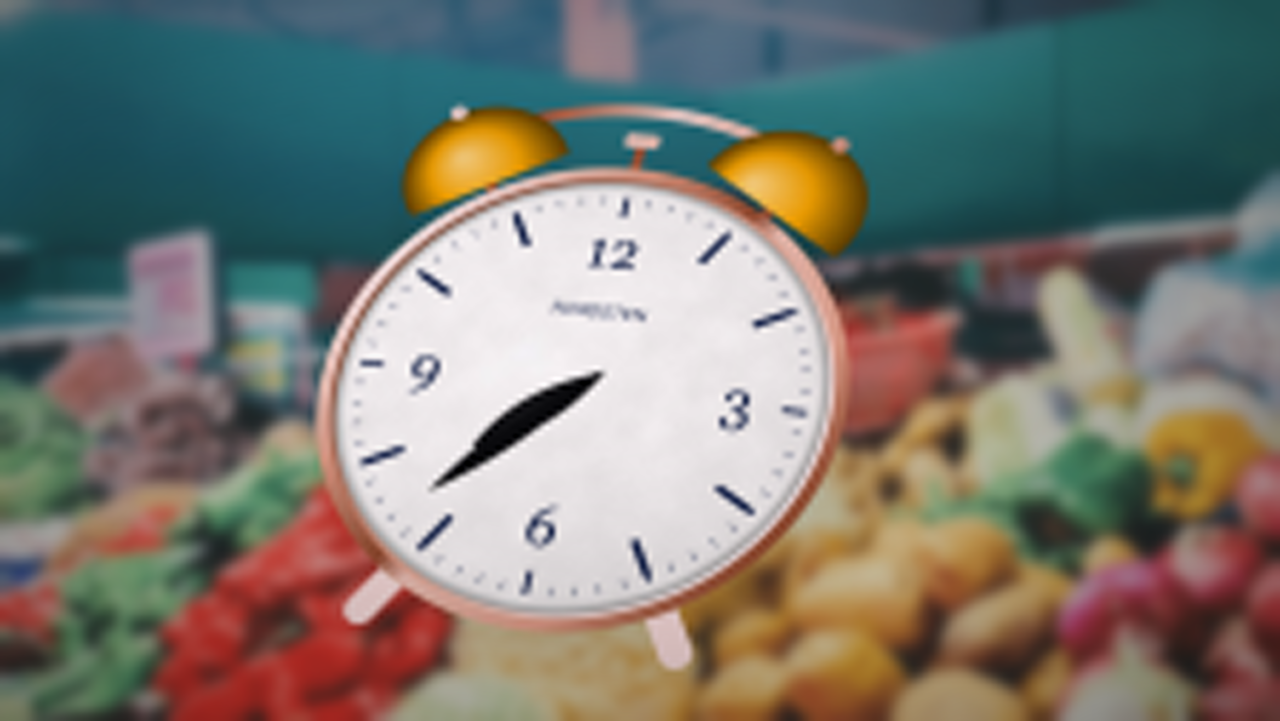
7:37
